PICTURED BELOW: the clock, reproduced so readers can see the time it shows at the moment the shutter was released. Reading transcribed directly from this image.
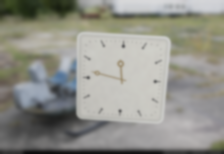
11:47
